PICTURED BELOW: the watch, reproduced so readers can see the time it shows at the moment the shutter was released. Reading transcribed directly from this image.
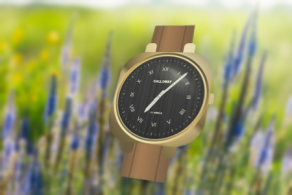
7:07
